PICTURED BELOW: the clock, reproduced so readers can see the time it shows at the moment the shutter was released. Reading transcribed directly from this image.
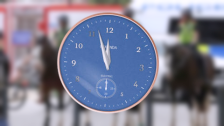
11:57
